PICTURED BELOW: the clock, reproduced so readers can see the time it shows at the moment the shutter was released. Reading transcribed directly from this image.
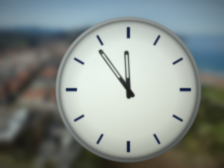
11:54
